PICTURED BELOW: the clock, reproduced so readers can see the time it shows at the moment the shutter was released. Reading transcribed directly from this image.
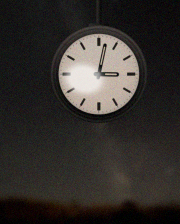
3:02
